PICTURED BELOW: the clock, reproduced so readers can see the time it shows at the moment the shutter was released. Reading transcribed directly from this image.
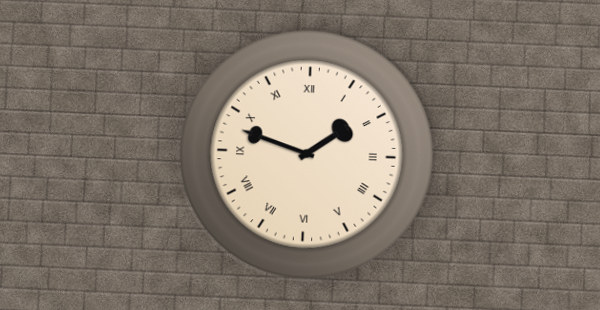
1:48
